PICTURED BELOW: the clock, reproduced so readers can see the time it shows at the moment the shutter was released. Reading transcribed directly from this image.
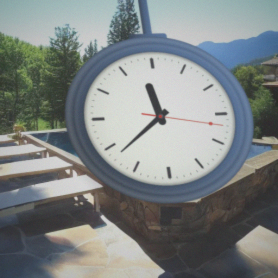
11:38:17
